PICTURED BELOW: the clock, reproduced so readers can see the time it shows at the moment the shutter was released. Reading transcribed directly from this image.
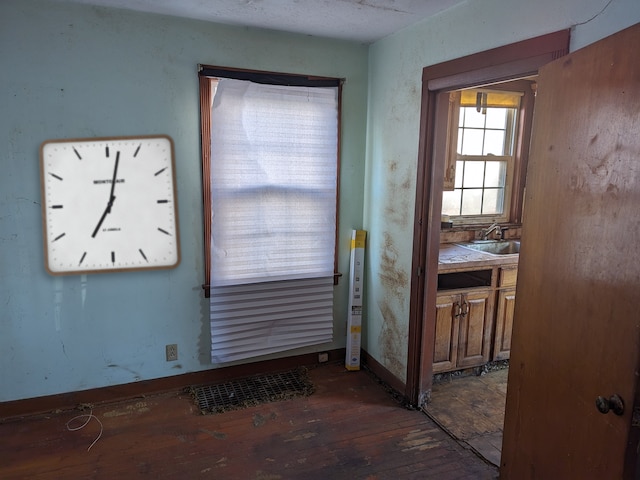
7:02
